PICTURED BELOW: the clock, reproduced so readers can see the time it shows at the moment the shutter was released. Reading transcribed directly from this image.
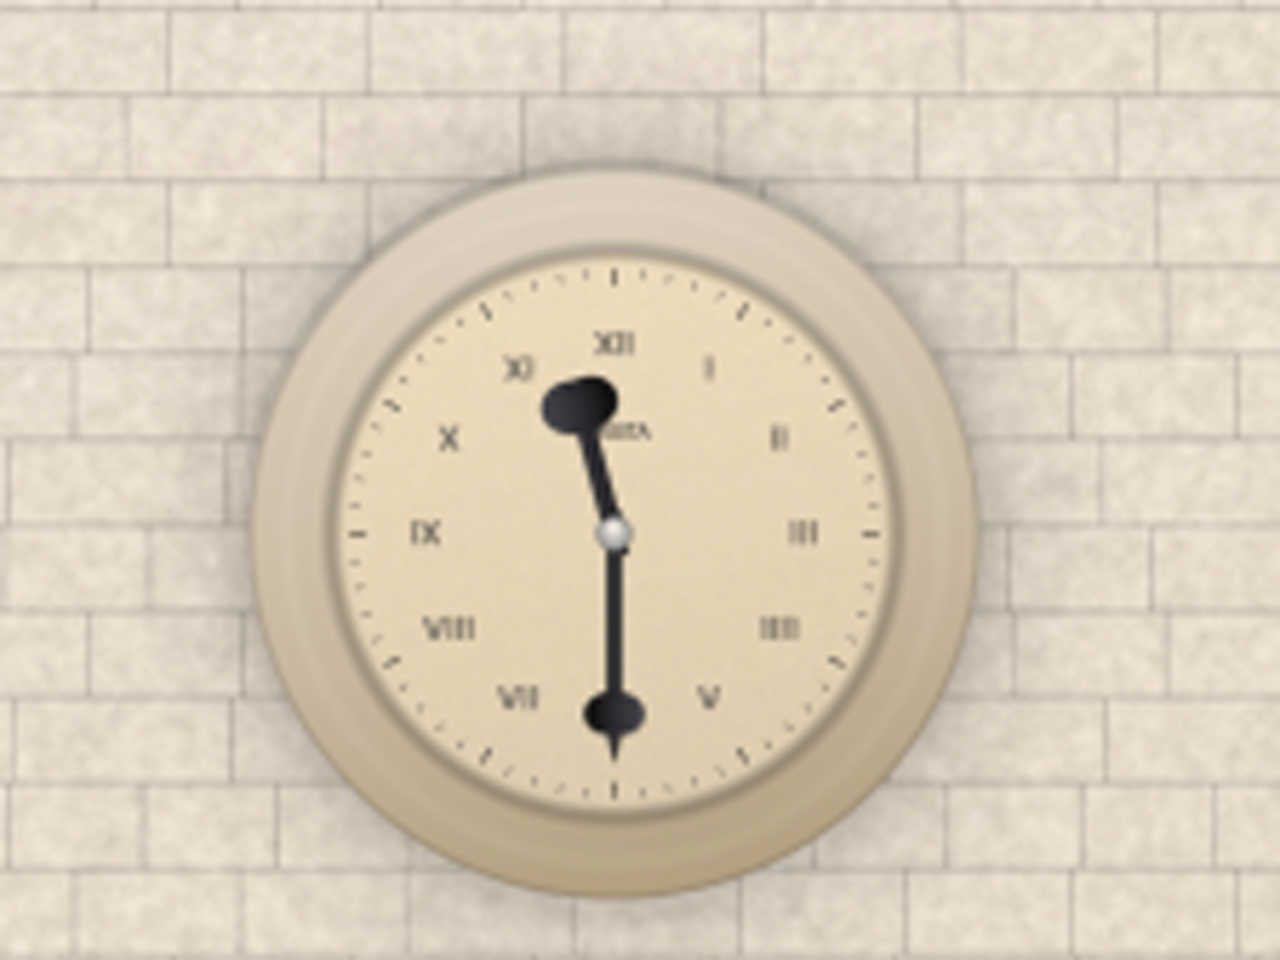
11:30
